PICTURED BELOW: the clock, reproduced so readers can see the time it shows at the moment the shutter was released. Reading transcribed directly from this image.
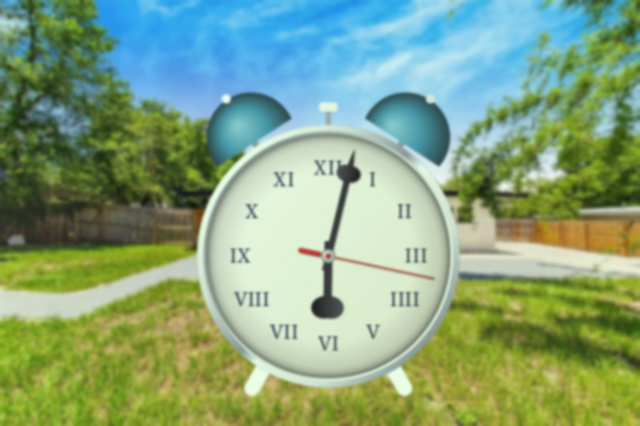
6:02:17
